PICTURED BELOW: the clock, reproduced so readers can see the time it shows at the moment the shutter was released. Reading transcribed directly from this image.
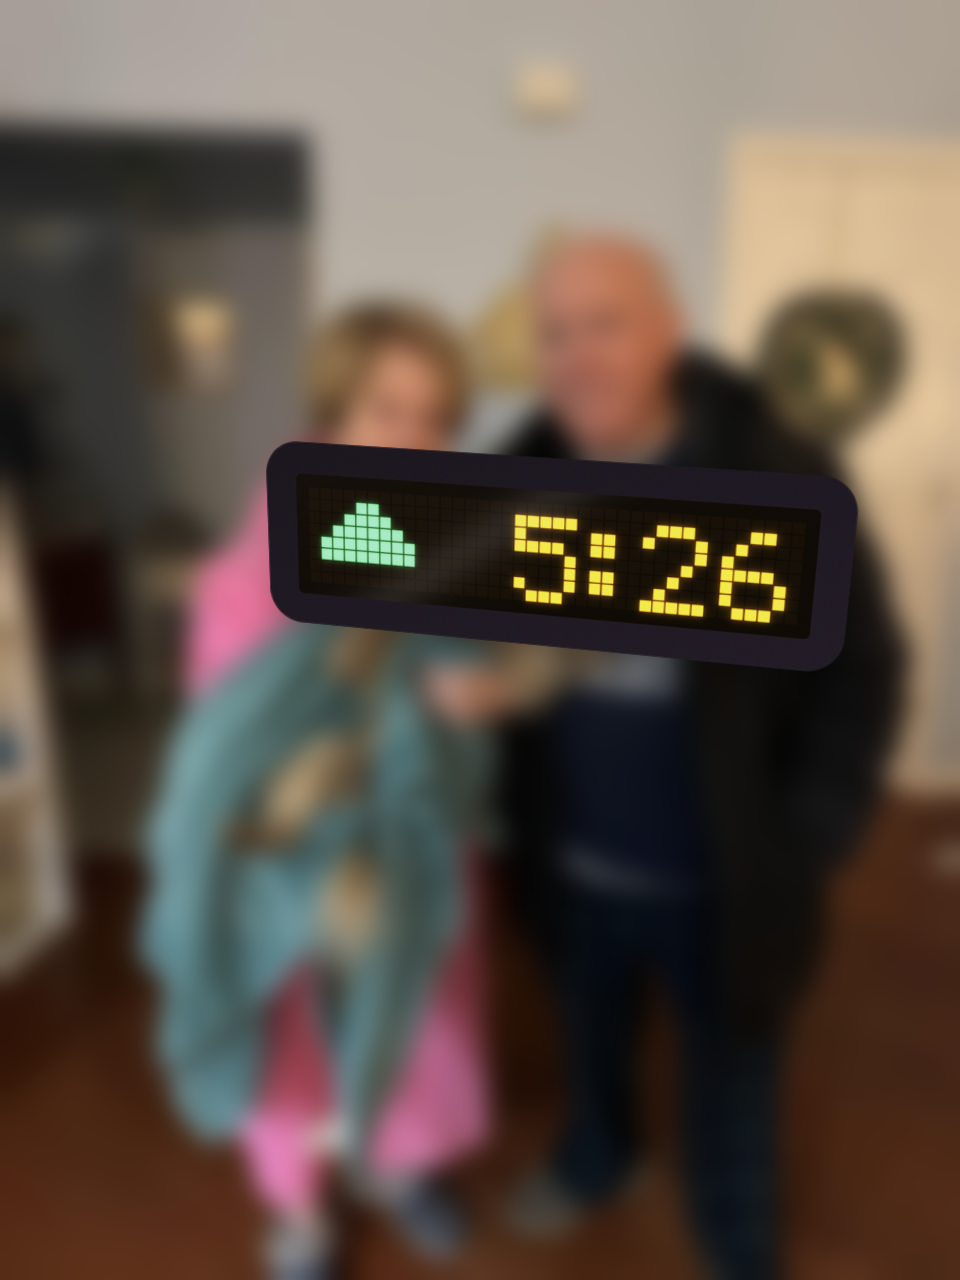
5:26
